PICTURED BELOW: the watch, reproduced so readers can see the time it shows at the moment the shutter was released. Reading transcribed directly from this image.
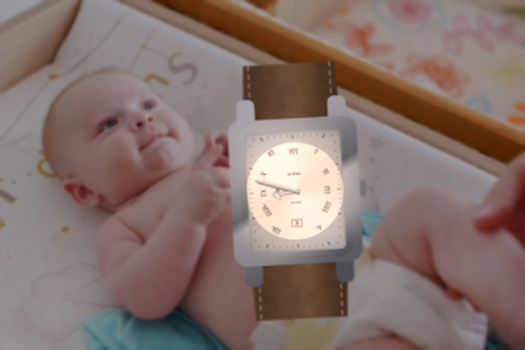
8:48
